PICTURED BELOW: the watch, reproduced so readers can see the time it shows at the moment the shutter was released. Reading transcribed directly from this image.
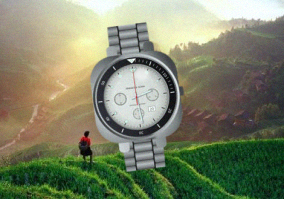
2:29
